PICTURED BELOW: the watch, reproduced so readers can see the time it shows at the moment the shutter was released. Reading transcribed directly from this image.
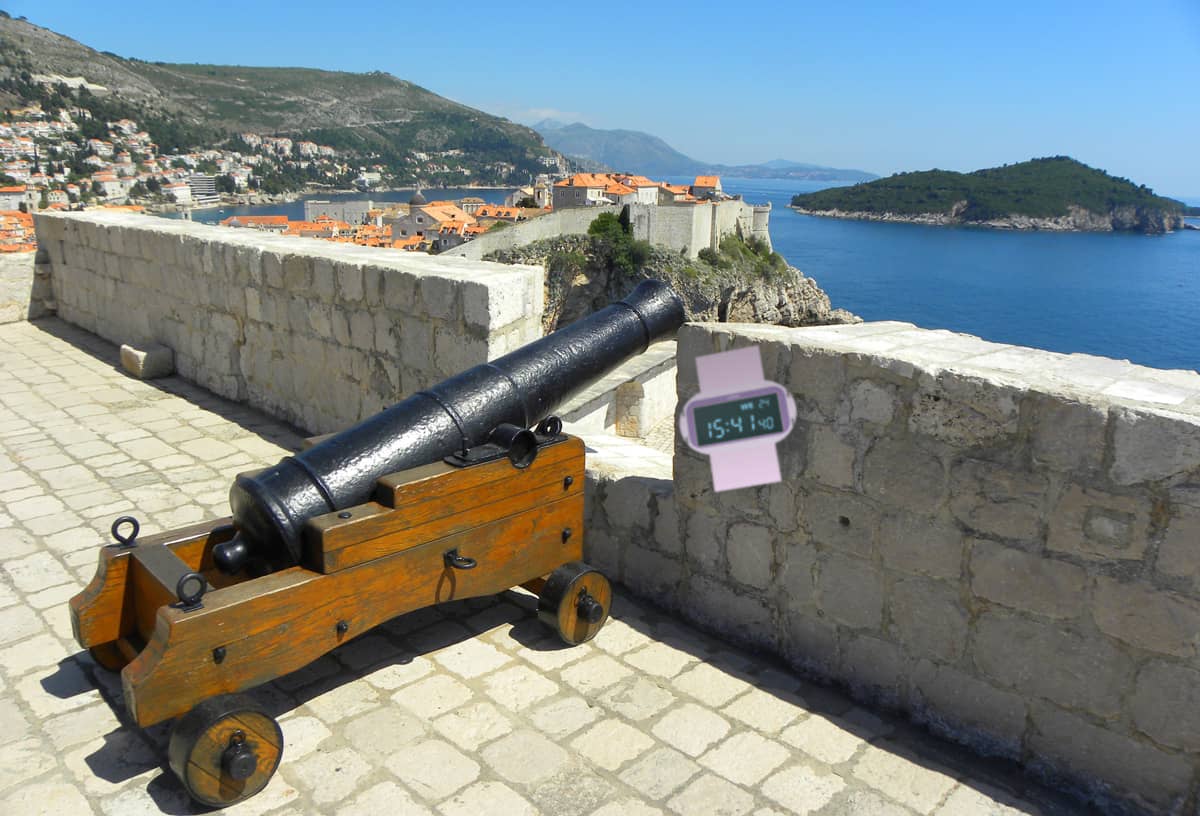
15:41:40
